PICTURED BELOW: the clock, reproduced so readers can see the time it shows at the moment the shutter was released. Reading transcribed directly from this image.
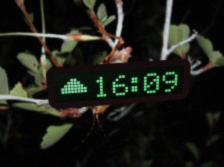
16:09
